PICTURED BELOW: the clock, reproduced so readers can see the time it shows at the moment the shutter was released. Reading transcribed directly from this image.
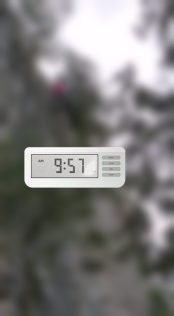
9:57
